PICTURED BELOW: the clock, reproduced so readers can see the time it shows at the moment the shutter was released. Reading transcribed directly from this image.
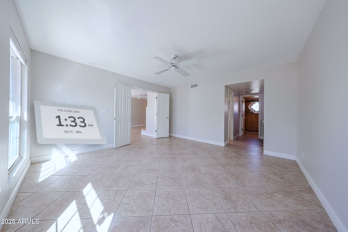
1:33
